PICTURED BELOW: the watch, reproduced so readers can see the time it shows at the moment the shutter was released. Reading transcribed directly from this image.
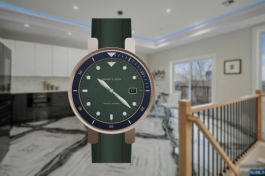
10:22
